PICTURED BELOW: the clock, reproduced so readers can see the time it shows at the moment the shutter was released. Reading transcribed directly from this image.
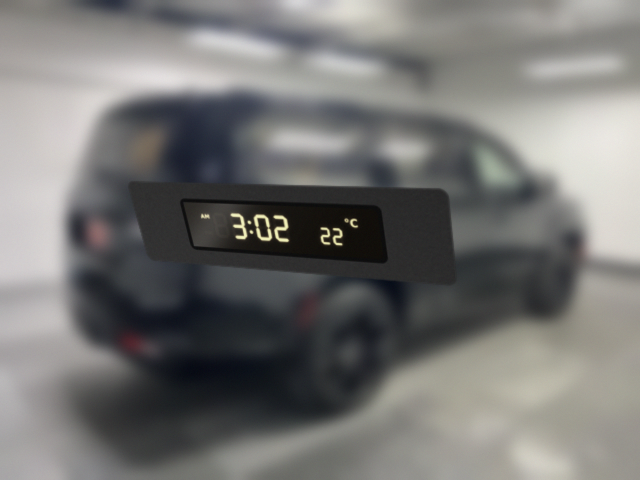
3:02
